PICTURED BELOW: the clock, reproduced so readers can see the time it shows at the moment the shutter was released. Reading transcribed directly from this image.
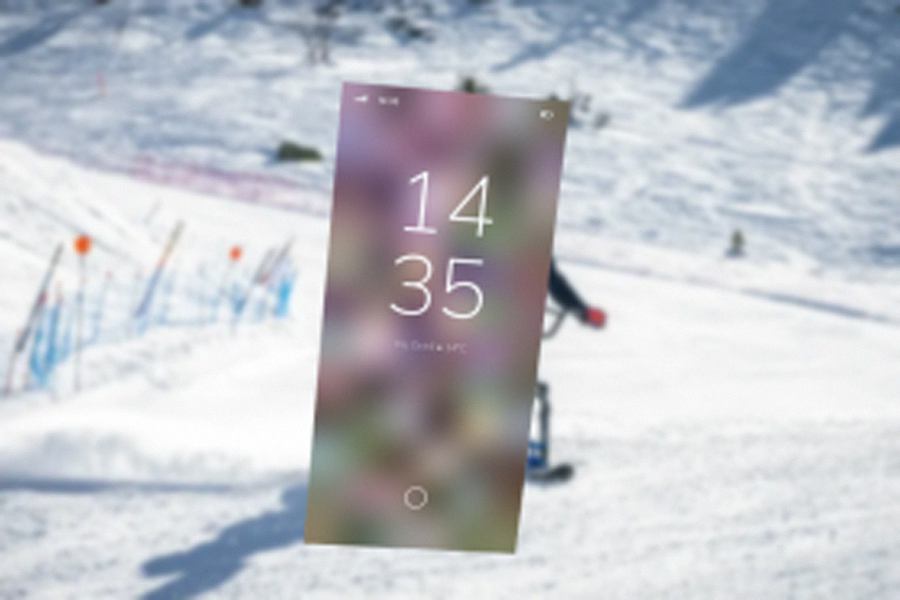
14:35
